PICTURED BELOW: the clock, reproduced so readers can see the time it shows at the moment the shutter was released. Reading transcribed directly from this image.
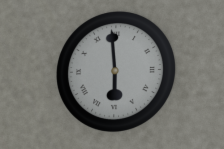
5:59
